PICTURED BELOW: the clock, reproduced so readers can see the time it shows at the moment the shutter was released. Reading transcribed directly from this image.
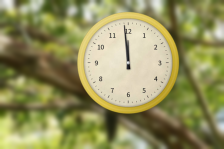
11:59
